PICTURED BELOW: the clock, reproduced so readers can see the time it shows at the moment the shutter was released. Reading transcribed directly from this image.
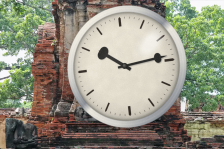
10:14
